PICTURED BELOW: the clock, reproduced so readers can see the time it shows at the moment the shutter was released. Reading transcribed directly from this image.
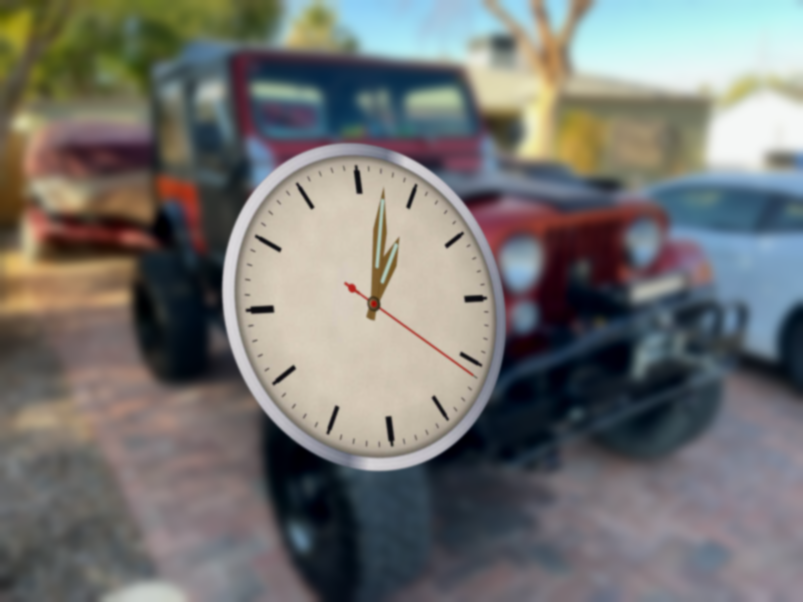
1:02:21
